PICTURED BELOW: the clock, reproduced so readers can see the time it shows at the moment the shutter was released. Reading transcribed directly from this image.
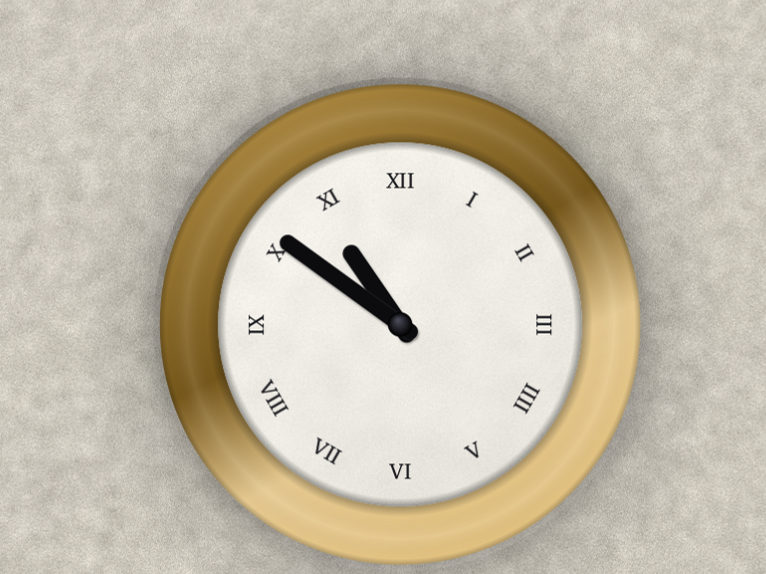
10:51
